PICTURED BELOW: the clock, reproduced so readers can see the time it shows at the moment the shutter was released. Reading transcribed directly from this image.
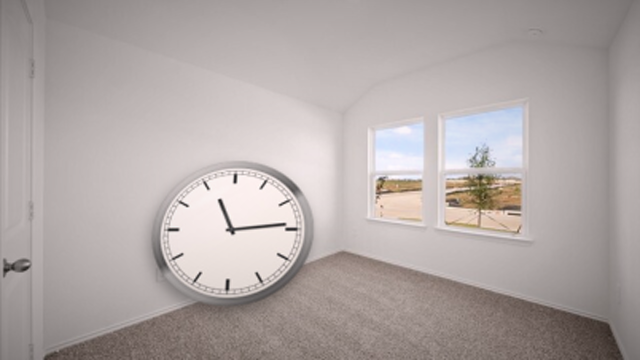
11:14
